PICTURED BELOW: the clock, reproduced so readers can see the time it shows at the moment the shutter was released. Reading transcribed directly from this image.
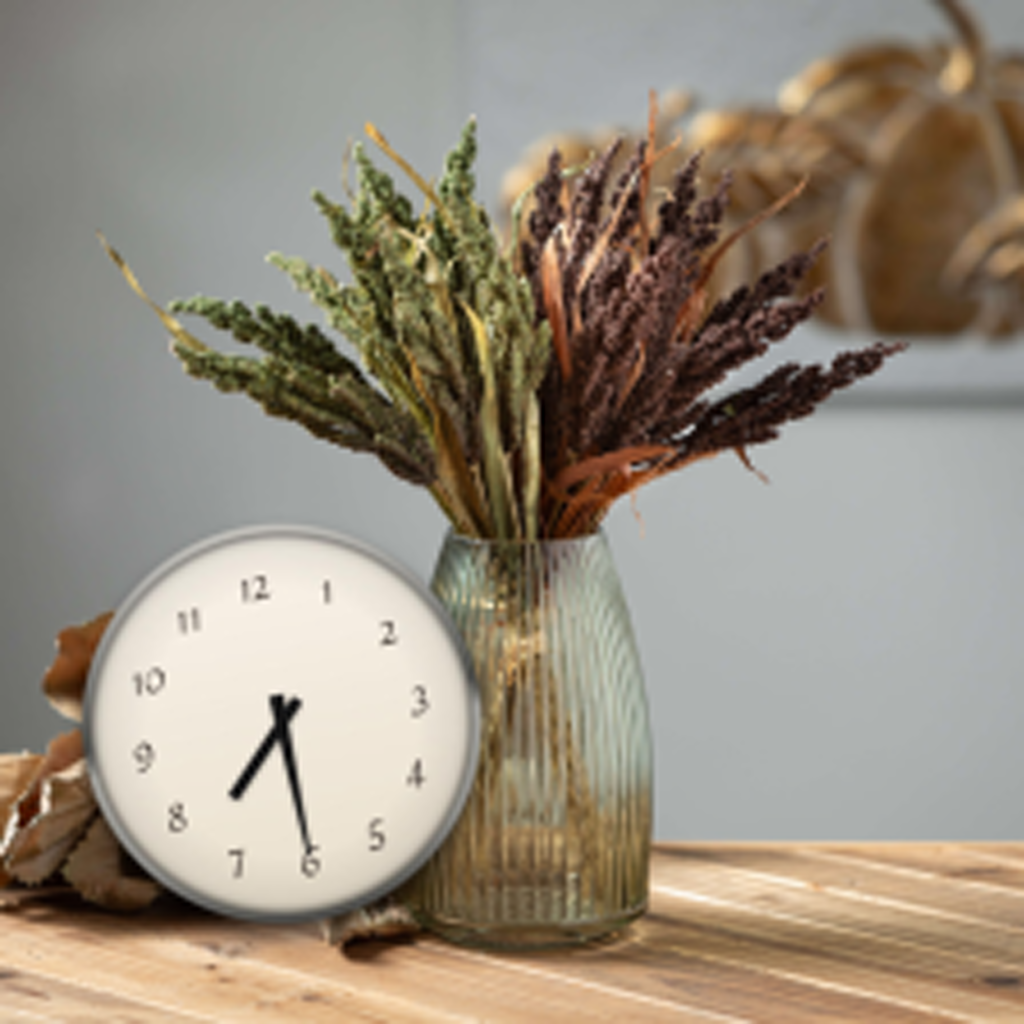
7:30
